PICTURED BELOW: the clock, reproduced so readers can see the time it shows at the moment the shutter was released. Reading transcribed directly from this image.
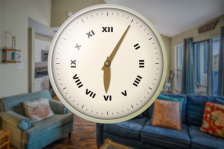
6:05
